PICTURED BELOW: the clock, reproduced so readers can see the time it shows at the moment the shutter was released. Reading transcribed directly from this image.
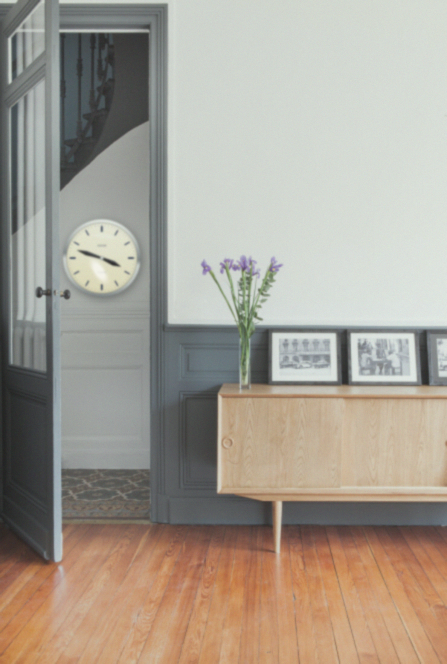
3:48
